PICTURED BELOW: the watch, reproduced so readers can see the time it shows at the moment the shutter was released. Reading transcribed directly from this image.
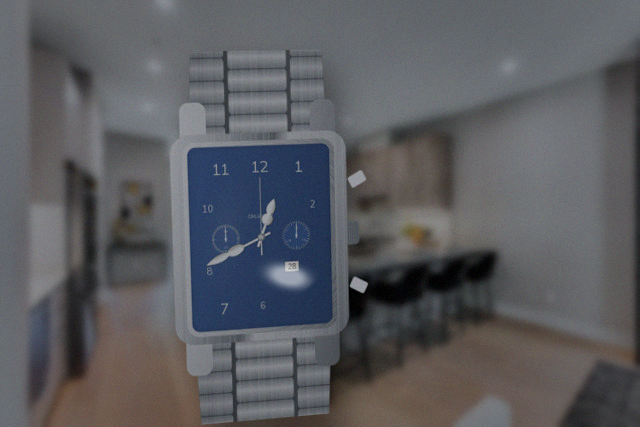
12:41
